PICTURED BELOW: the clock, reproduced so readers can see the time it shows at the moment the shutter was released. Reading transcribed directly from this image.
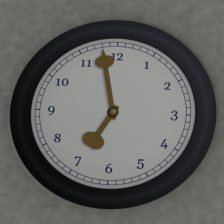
6:58
